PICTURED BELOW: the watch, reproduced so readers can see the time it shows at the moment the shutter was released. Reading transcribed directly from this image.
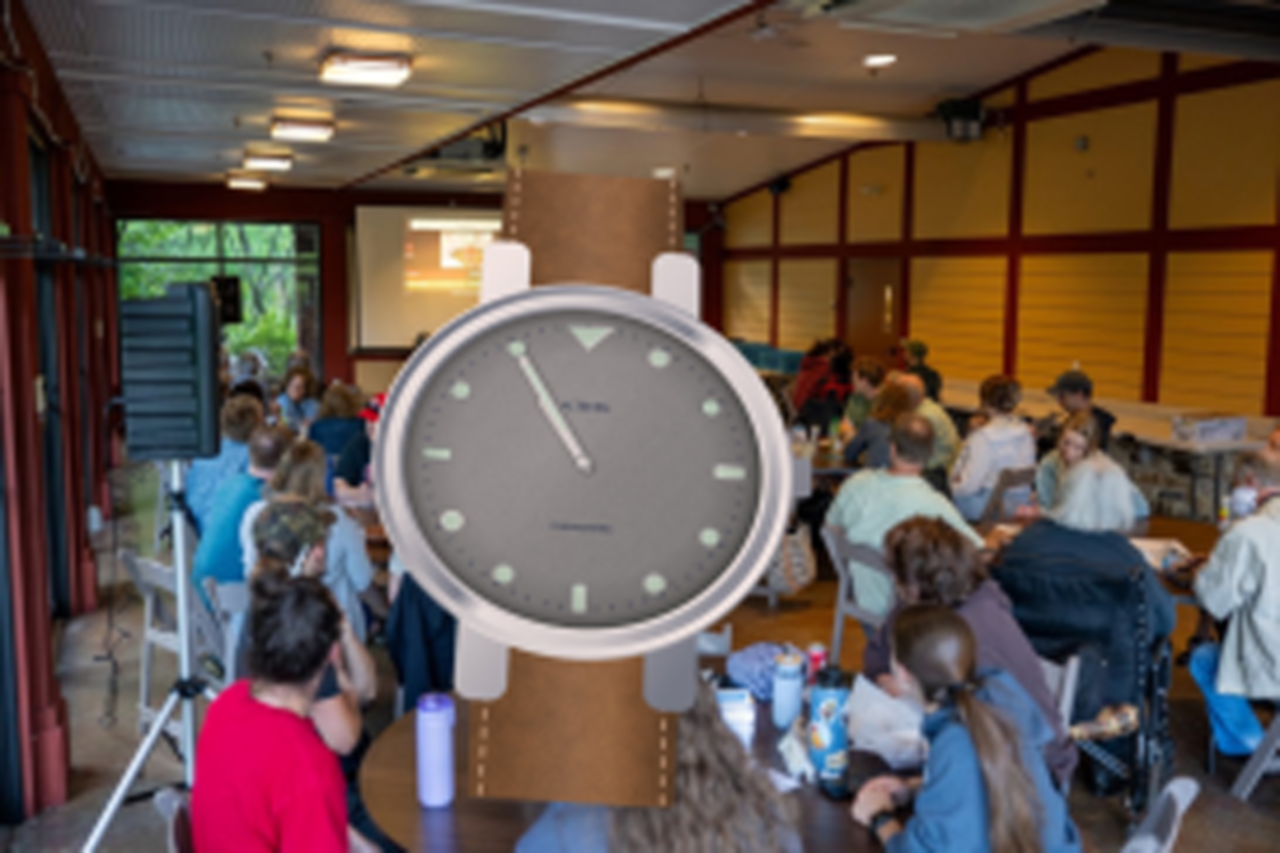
10:55
